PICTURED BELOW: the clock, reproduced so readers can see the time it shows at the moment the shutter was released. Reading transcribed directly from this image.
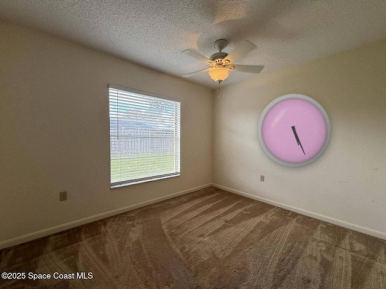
5:26
